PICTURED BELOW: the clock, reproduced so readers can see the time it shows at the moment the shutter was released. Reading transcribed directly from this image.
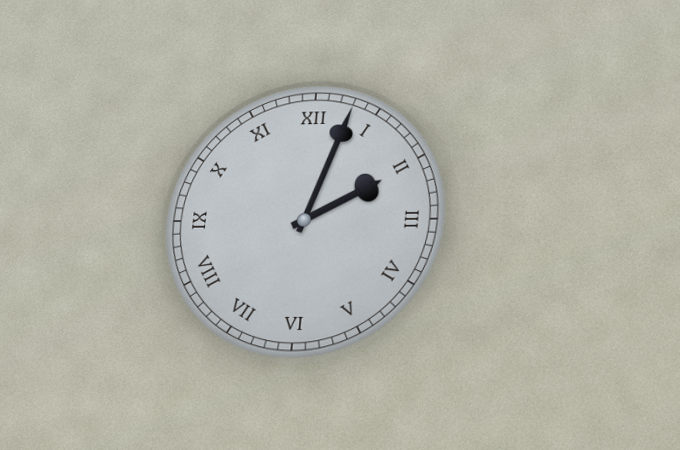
2:03
